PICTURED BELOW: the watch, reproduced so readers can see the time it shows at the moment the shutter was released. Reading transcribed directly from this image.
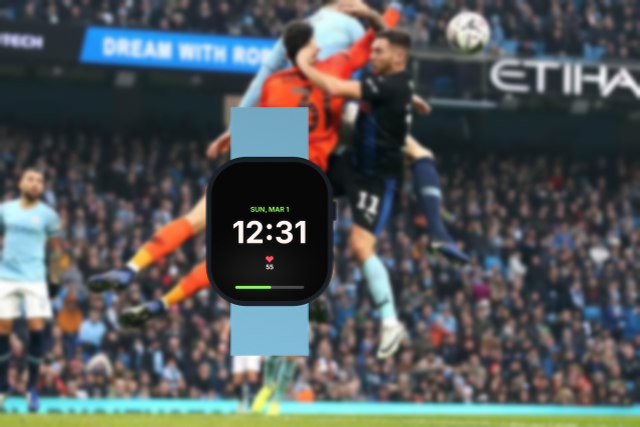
12:31
